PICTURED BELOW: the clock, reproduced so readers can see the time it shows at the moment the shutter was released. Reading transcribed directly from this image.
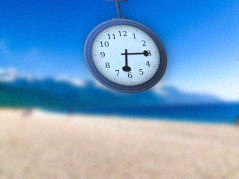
6:15
